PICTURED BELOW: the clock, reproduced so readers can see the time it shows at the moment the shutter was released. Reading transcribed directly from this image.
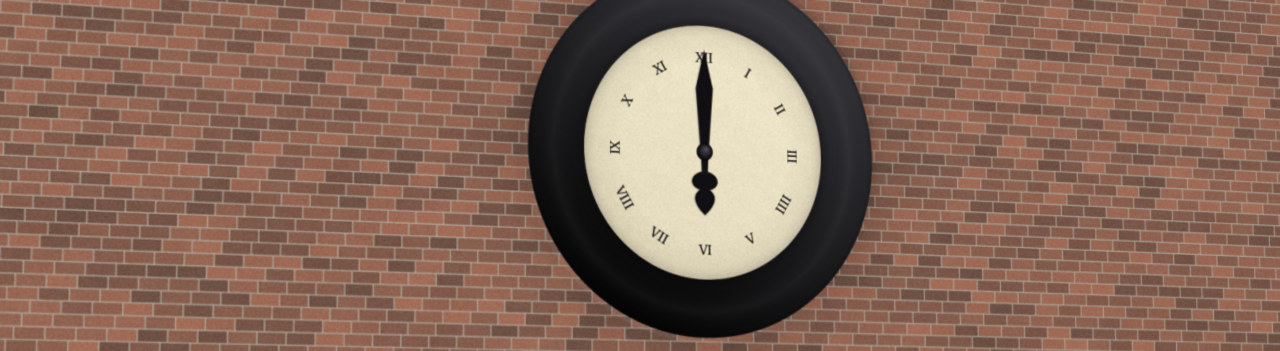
6:00
